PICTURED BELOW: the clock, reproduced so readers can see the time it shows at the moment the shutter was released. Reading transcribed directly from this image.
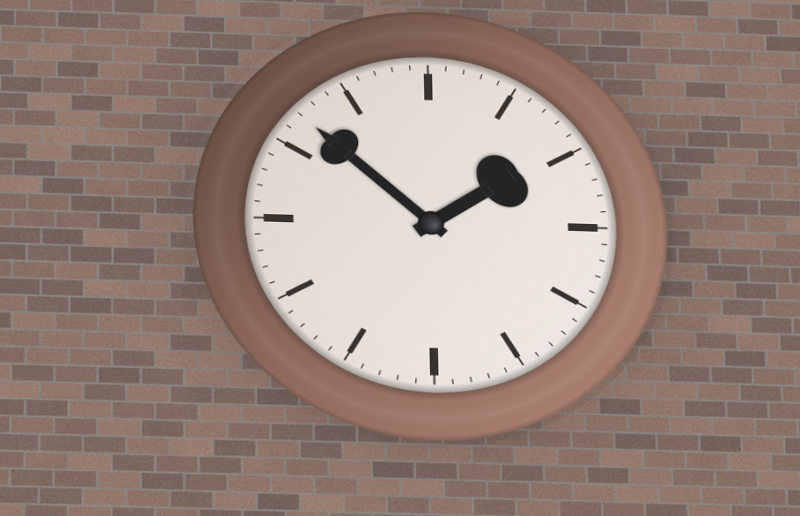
1:52
